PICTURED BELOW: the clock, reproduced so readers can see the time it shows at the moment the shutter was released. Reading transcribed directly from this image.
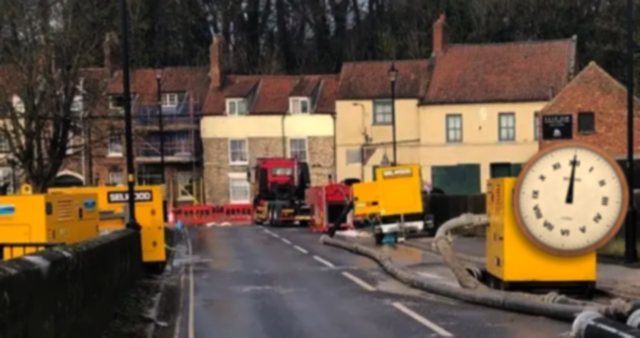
12:00
